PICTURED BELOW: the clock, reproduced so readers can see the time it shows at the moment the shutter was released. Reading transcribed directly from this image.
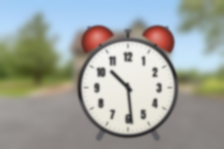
10:29
